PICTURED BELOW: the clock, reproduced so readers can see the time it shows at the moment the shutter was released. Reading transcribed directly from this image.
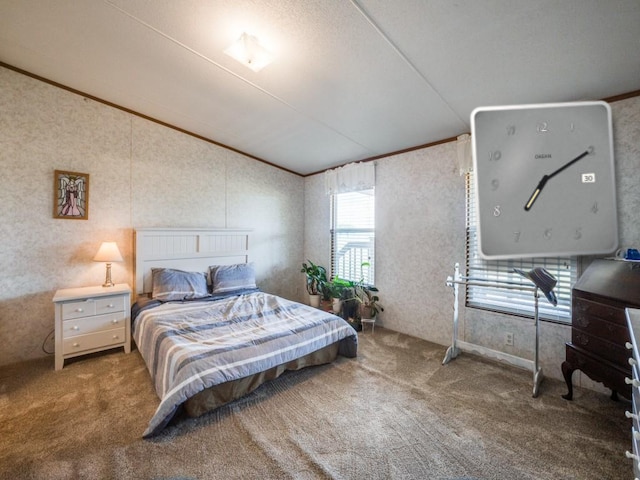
7:10
